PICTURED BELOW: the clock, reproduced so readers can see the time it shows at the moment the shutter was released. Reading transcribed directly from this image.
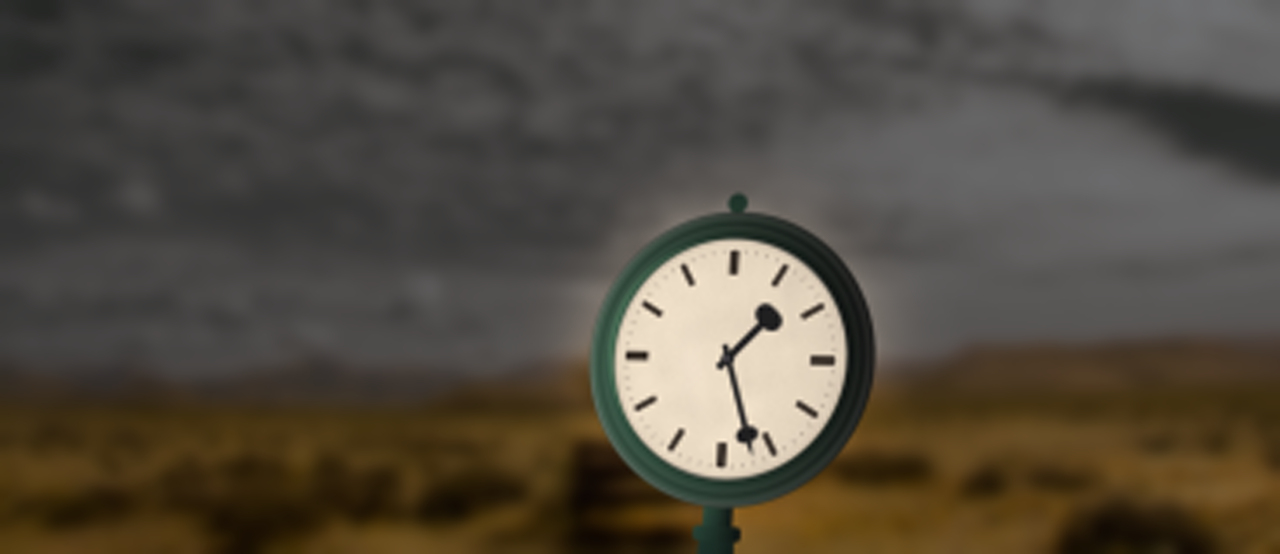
1:27
